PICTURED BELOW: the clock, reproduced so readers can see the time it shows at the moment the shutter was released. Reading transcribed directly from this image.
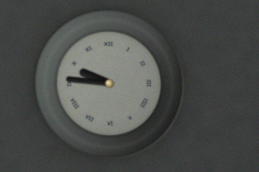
9:46
